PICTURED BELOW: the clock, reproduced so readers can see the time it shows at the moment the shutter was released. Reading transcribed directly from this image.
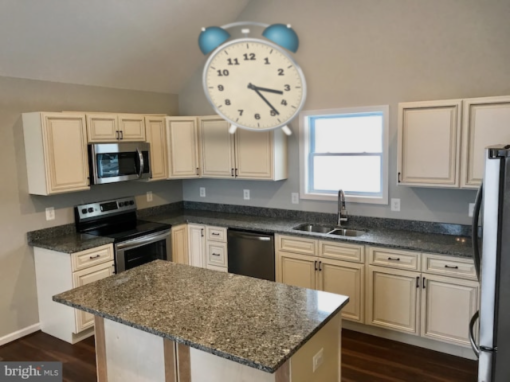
3:24
